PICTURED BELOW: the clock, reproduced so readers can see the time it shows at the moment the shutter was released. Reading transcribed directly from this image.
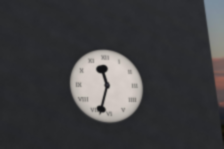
11:33
